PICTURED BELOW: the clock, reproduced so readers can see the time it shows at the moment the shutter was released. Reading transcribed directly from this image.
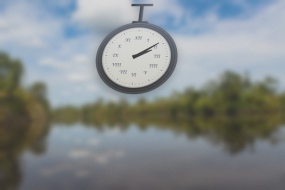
2:09
